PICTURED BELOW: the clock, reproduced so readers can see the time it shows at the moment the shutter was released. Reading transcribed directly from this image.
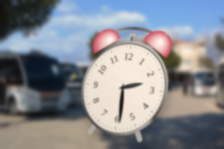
2:29
